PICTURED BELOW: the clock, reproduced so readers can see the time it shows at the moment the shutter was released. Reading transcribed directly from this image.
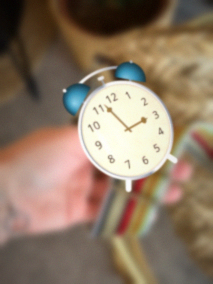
2:57
